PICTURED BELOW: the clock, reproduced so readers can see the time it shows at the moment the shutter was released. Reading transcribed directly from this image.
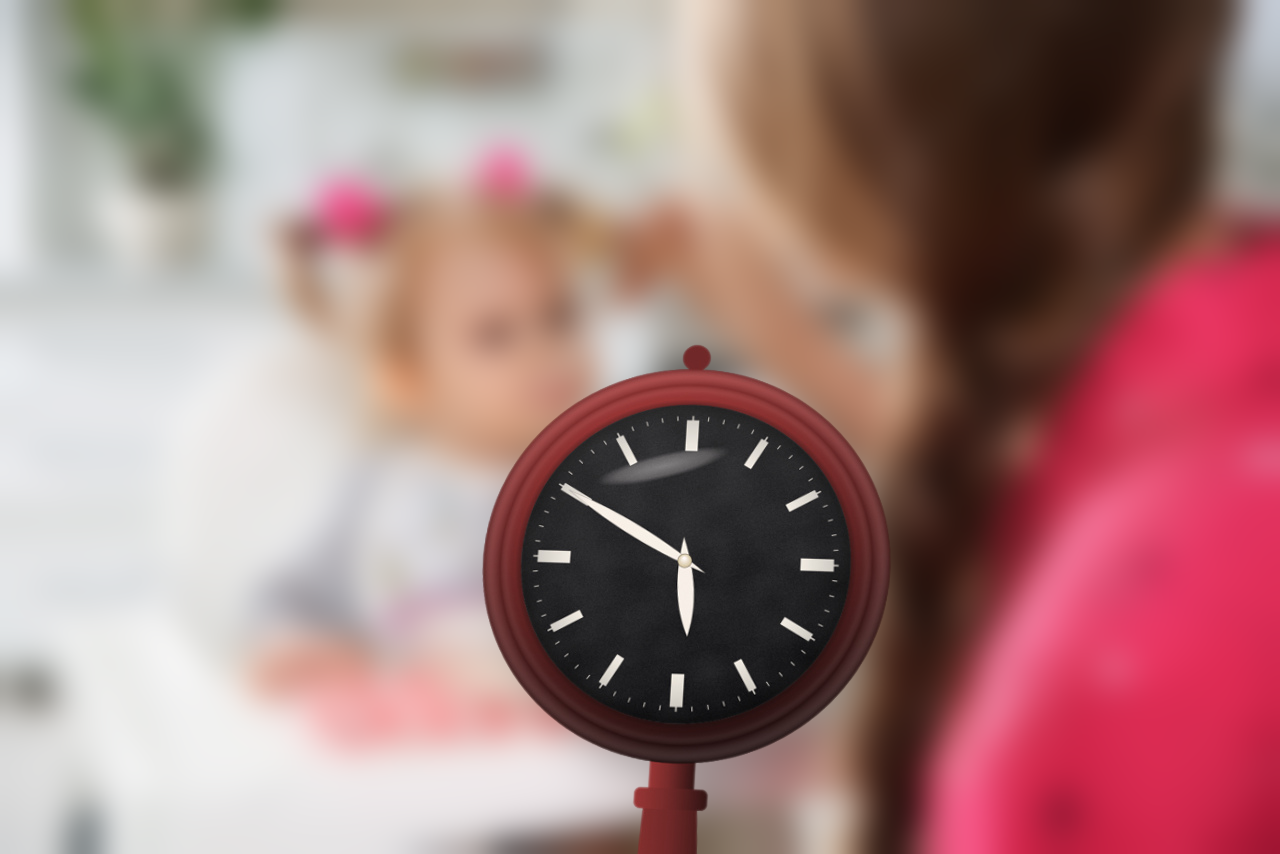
5:50
